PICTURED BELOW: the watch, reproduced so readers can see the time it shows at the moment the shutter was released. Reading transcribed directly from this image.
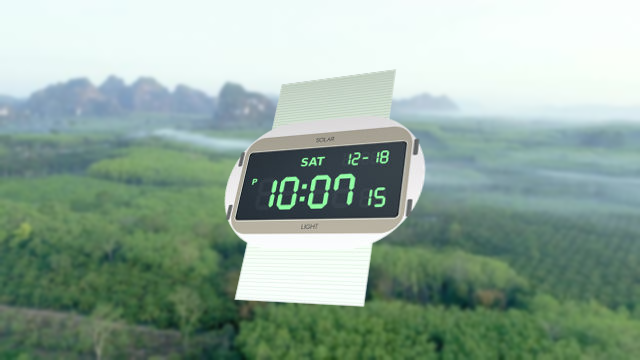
10:07:15
